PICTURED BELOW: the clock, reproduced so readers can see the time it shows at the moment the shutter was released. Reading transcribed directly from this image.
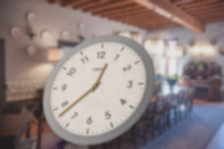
12:38
